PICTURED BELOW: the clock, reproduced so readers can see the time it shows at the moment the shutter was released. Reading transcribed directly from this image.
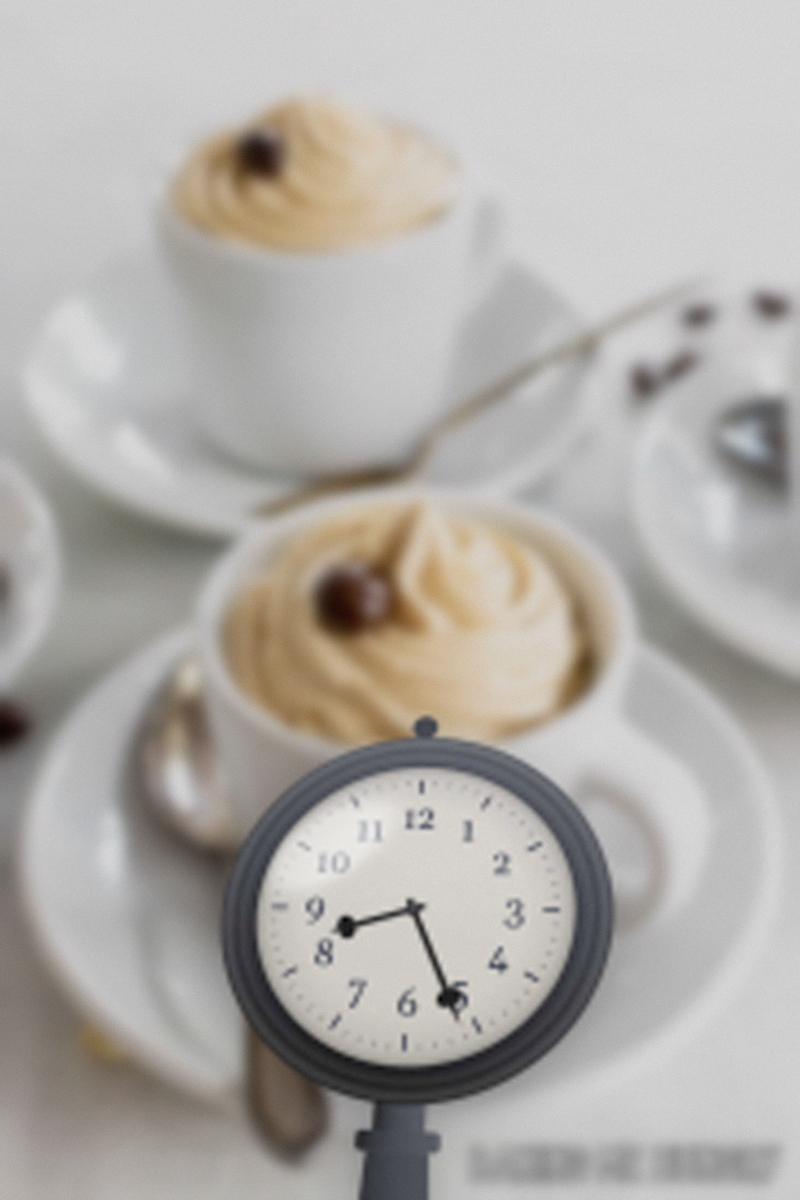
8:26
